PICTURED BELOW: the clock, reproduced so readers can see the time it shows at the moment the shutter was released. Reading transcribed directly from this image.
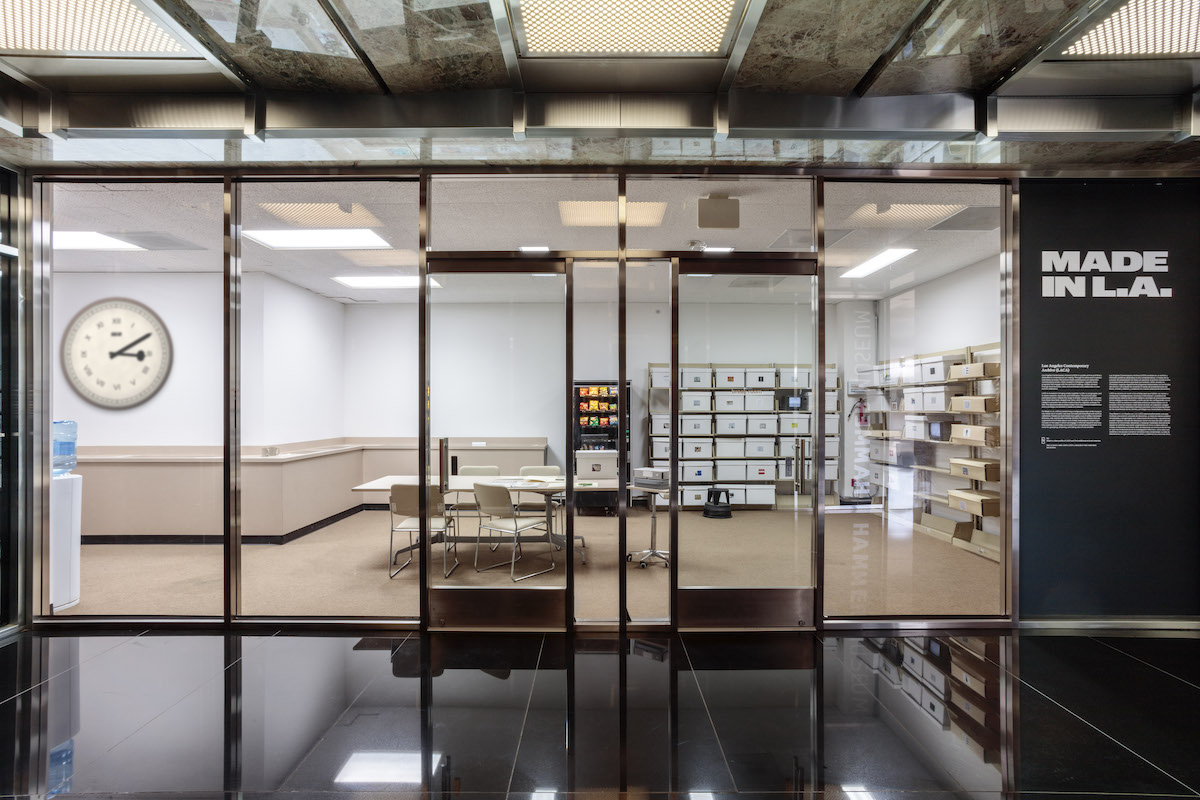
3:10
